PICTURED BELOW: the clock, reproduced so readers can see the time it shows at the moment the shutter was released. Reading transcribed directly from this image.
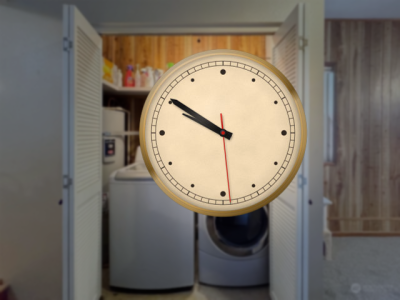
9:50:29
